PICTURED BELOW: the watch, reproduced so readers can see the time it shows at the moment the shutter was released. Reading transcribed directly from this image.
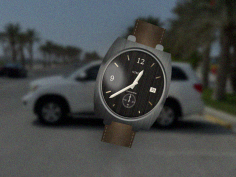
12:38
